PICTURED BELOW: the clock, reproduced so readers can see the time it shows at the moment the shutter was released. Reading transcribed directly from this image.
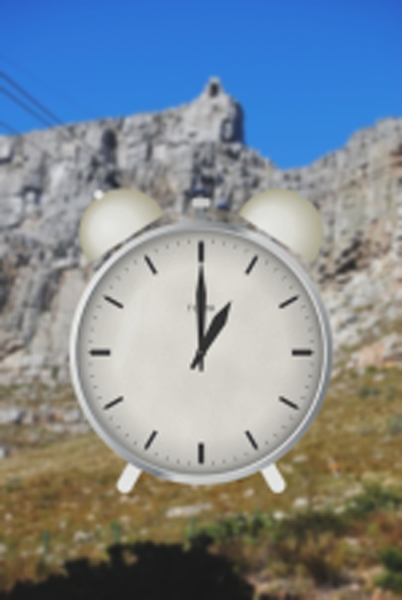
1:00
